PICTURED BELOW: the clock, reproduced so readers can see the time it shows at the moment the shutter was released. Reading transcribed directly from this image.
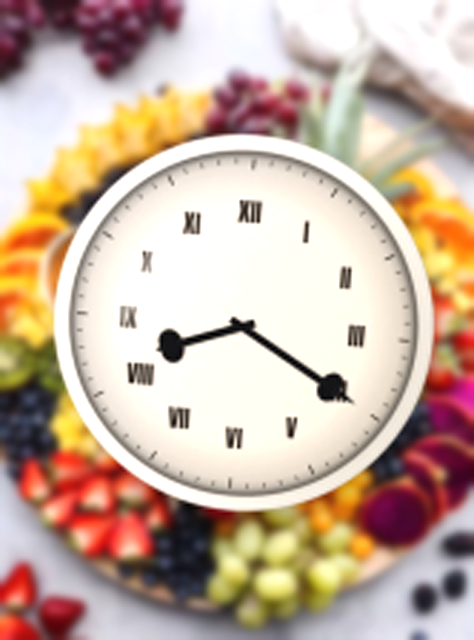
8:20
